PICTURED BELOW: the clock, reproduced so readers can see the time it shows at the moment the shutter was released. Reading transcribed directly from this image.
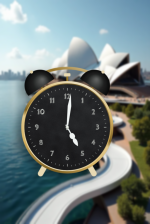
5:01
